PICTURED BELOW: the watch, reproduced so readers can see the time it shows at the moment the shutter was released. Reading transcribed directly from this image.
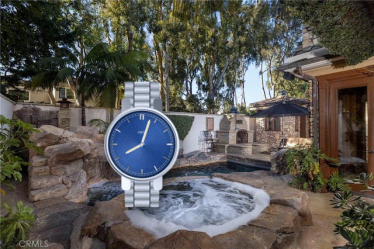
8:03
